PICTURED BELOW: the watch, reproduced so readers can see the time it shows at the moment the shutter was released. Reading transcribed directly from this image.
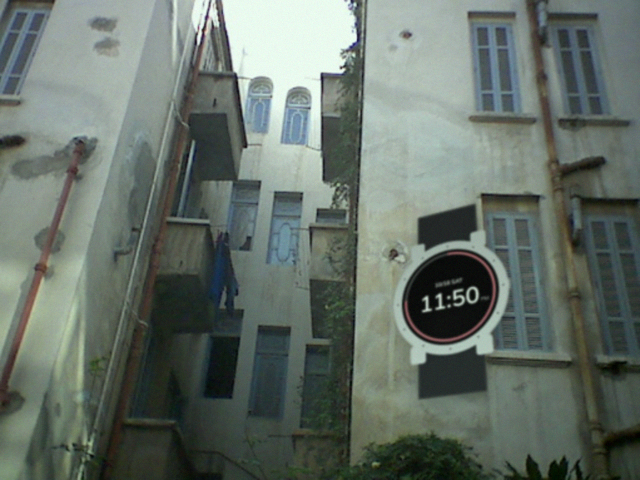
11:50
